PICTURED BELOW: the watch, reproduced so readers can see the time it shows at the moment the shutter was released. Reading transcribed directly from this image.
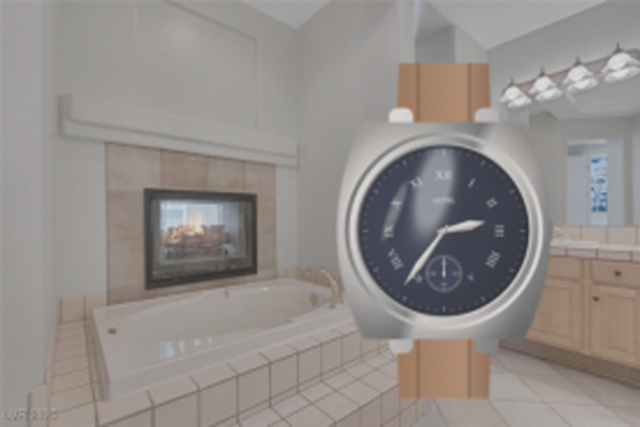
2:36
